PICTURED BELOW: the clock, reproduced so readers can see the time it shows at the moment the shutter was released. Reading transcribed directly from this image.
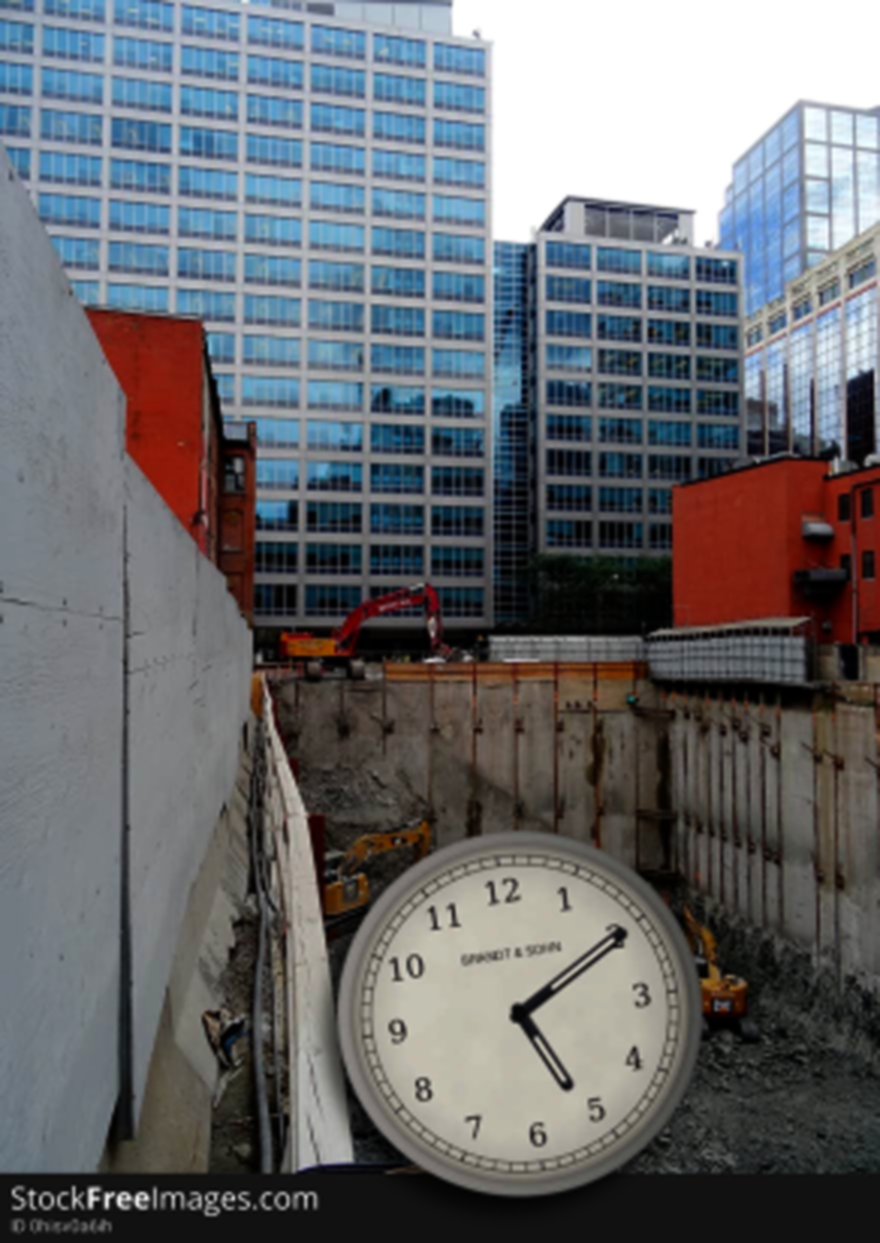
5:10
